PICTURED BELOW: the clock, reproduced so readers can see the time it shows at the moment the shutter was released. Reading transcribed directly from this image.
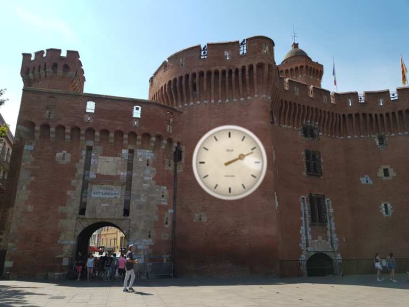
2:11
